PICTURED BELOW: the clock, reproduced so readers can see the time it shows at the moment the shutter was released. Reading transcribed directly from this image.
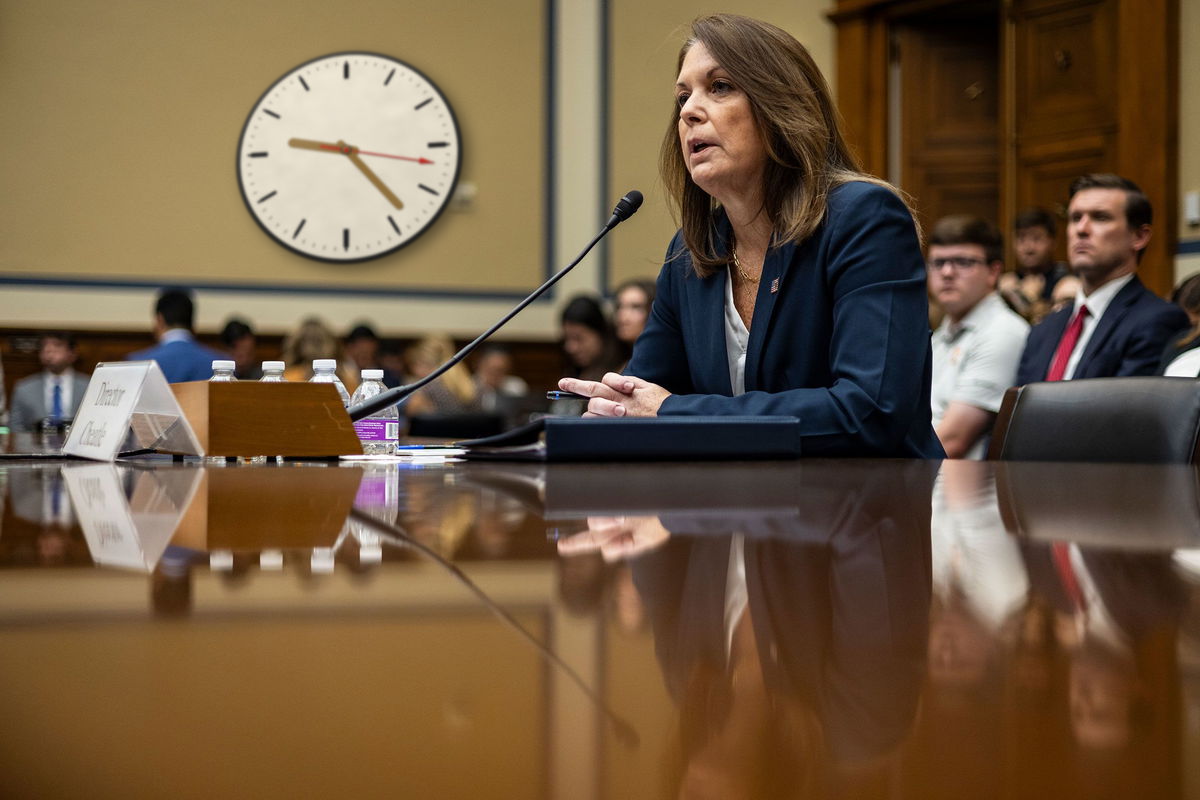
9:23:17
